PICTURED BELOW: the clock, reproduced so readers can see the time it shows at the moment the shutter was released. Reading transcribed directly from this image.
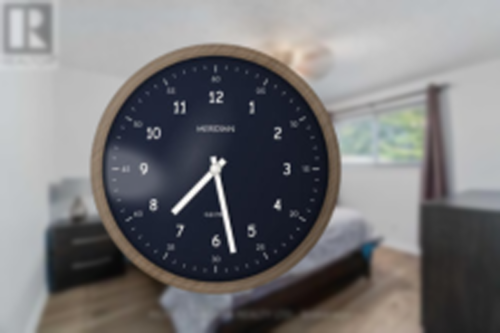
7:28
